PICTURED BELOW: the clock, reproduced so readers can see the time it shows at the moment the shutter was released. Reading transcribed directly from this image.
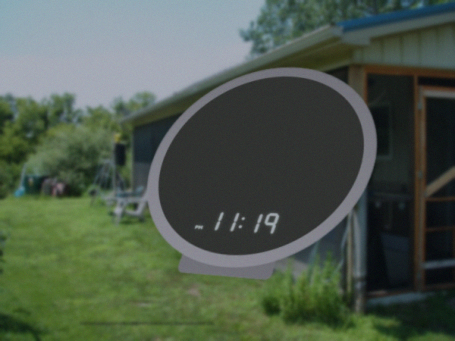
11:19
